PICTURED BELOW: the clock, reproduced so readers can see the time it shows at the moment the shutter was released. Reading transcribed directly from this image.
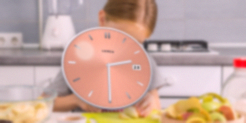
2:30
